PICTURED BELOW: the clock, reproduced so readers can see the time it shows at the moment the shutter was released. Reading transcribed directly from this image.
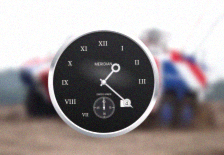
1:22
